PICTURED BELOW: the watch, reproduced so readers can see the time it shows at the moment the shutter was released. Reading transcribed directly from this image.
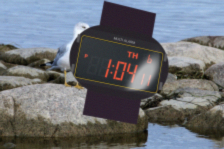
1:04:11
